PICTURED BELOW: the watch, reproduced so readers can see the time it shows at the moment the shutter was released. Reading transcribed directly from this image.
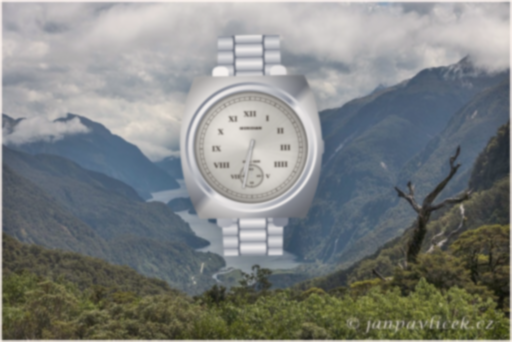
6:32
